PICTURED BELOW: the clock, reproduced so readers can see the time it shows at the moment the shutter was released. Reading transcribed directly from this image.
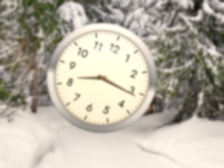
8:16
